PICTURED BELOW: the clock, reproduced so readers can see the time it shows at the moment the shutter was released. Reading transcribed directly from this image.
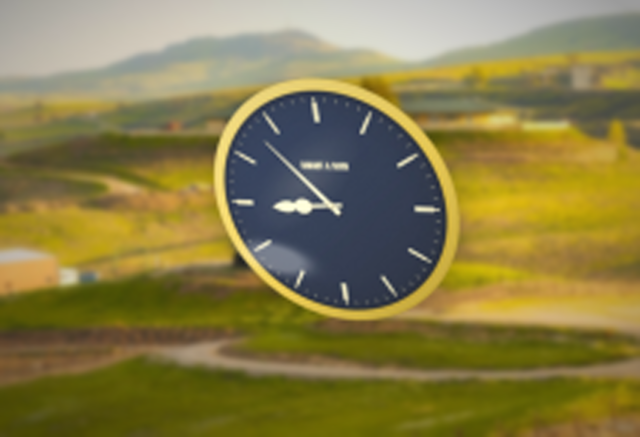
8:53
